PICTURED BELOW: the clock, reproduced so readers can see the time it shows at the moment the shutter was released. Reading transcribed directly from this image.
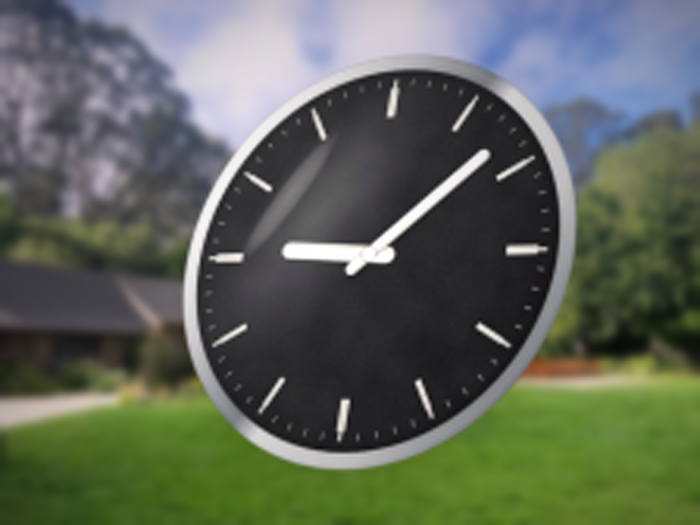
9:08
